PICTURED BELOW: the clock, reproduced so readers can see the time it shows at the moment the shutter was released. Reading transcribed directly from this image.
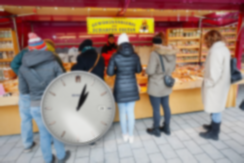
1:03
